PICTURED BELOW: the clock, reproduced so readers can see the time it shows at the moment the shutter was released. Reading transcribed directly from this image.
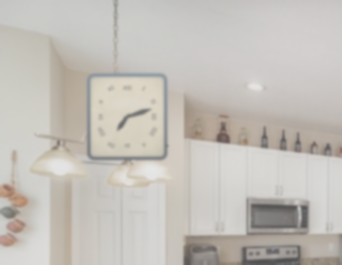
7:12
